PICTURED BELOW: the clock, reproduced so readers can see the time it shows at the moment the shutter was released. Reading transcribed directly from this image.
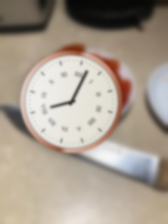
8:02
